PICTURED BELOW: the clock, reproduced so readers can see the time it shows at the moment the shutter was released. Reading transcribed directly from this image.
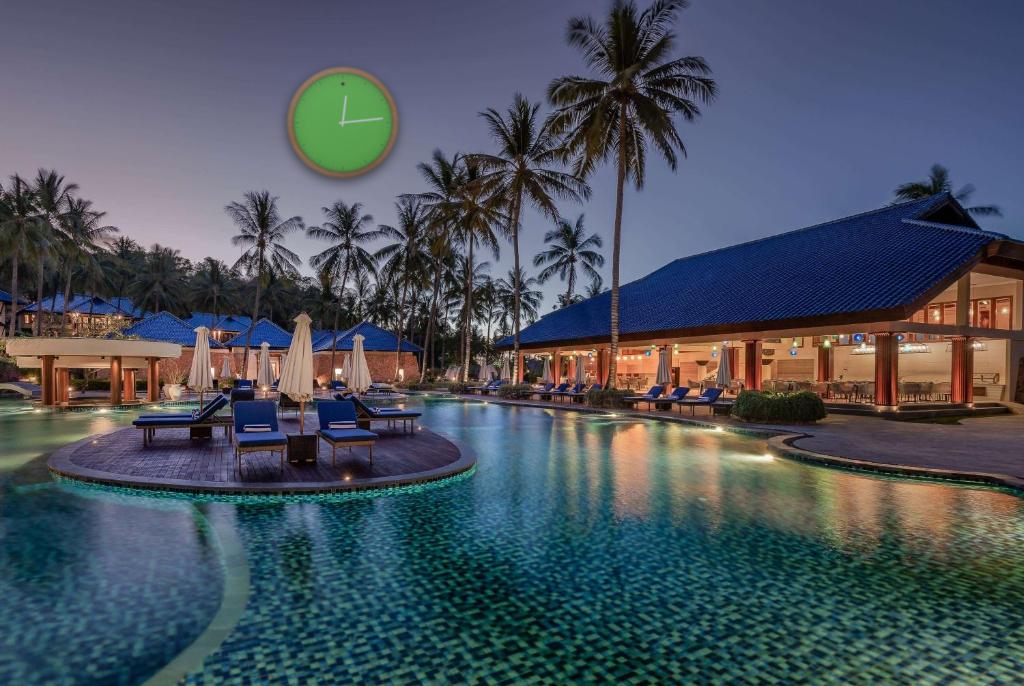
12:14
